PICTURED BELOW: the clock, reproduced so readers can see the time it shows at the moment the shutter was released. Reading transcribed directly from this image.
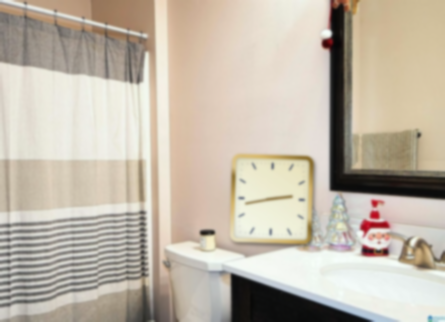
2:43
